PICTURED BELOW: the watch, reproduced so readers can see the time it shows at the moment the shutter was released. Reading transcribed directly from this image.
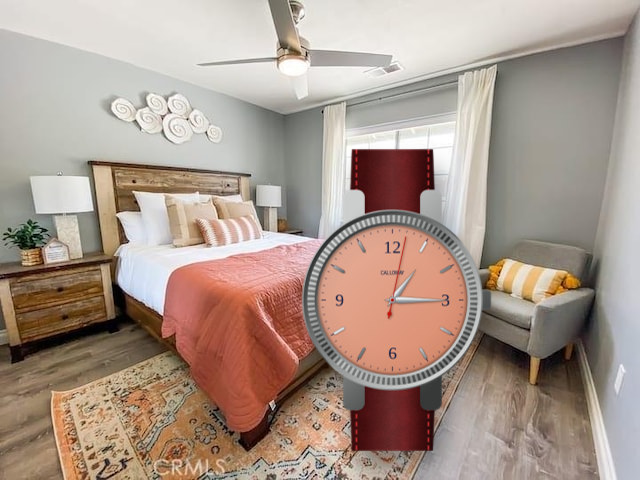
1:15:02
